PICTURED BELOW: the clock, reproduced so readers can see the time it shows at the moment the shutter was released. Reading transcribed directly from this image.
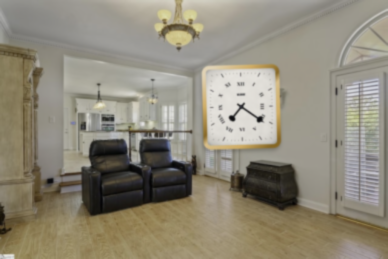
7:21
